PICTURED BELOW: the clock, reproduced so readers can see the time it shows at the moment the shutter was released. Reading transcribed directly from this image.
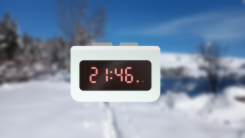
21:46
